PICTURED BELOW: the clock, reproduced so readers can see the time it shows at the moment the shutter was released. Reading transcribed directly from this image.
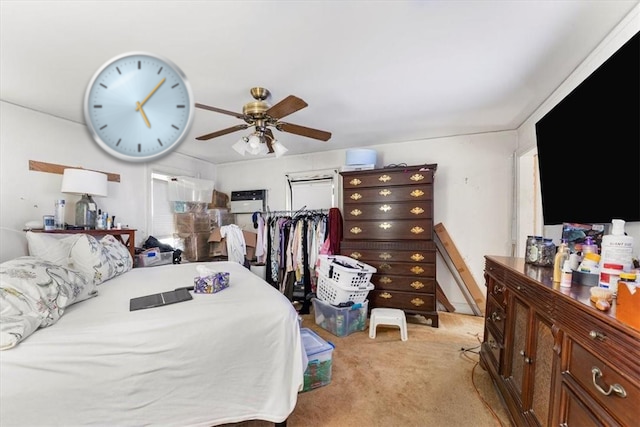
5:07
